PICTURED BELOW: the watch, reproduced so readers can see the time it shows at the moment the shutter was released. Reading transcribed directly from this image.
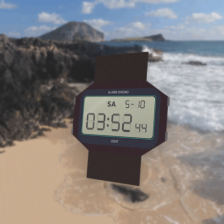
3:52:44
